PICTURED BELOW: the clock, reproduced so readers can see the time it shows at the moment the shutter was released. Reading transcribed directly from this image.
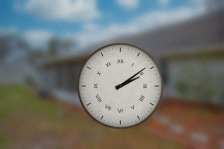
2:09
